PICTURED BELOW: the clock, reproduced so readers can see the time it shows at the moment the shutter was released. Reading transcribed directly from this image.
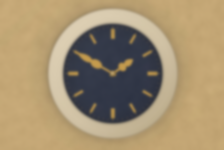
1:50
